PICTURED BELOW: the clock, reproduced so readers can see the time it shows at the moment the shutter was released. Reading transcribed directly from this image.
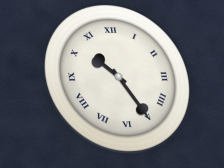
10:25
